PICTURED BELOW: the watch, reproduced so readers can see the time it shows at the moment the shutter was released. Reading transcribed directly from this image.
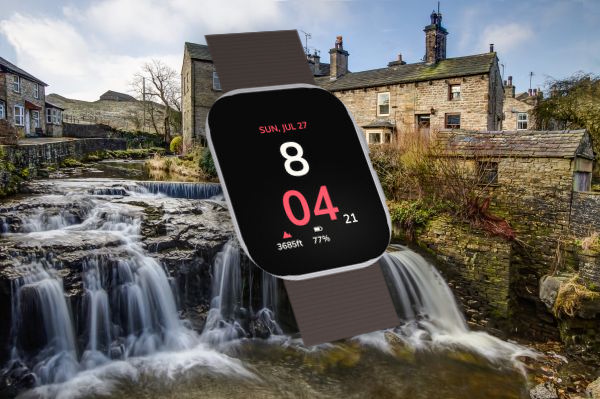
8:04:21
